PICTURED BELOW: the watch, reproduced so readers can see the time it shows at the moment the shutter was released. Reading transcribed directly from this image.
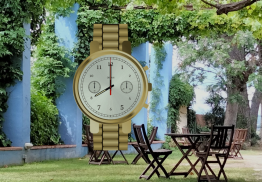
8:00
